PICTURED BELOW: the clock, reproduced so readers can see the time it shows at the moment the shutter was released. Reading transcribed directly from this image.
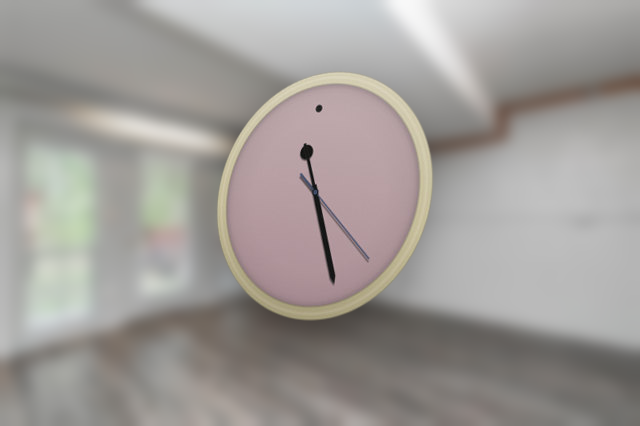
11:27:23
